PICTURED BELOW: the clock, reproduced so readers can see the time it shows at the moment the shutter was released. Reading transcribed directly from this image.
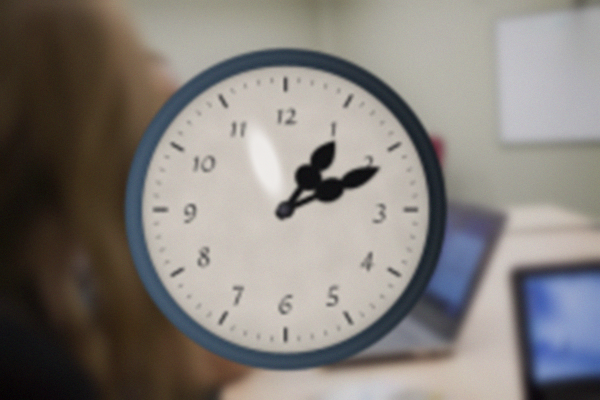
1:11
